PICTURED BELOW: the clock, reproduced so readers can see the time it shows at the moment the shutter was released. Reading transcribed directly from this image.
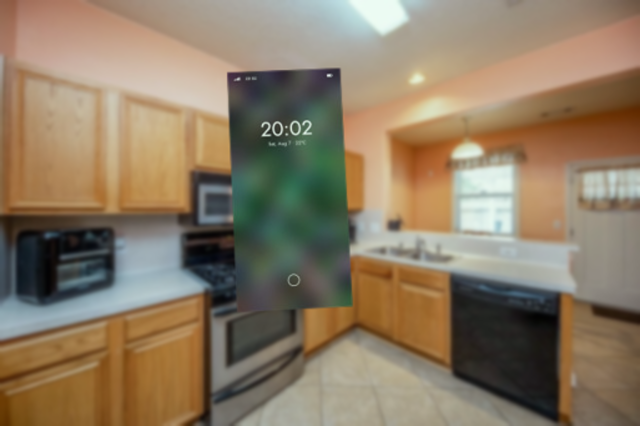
20:02
